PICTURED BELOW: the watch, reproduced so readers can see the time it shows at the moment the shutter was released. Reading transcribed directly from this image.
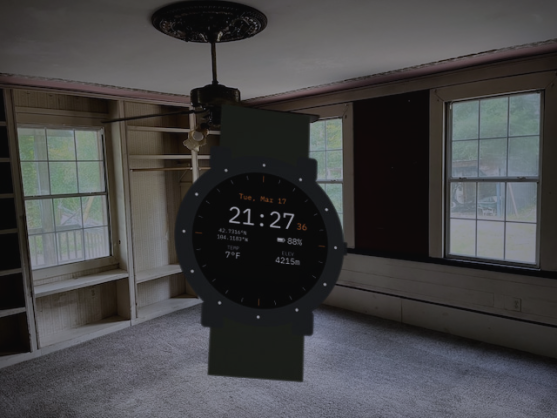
21:27:36
